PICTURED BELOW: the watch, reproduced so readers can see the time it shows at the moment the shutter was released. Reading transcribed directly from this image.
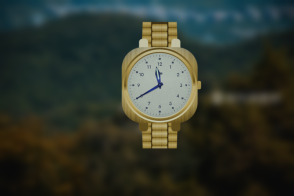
11:40
